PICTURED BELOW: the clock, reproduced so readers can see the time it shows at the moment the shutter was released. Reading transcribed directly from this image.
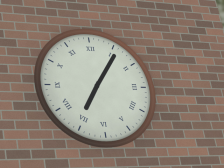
7:06
